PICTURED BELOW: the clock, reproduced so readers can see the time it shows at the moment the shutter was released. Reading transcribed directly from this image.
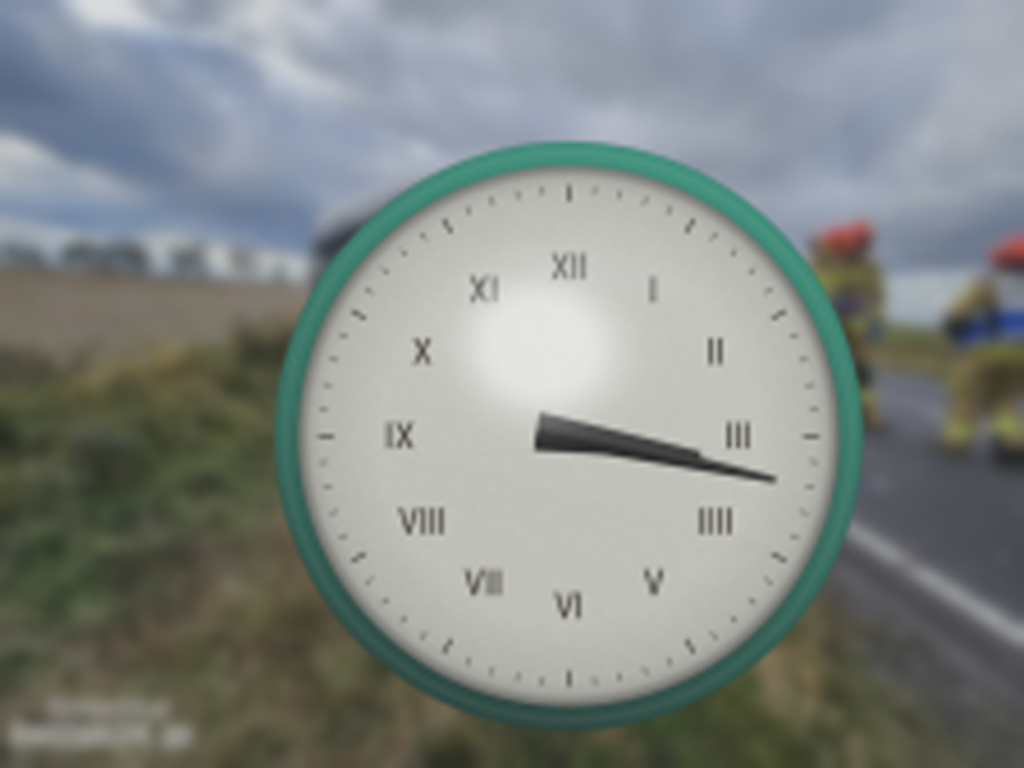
3:17
